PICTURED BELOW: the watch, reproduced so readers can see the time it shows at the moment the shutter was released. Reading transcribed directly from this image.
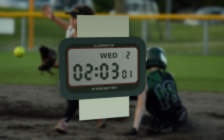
2:03:01
